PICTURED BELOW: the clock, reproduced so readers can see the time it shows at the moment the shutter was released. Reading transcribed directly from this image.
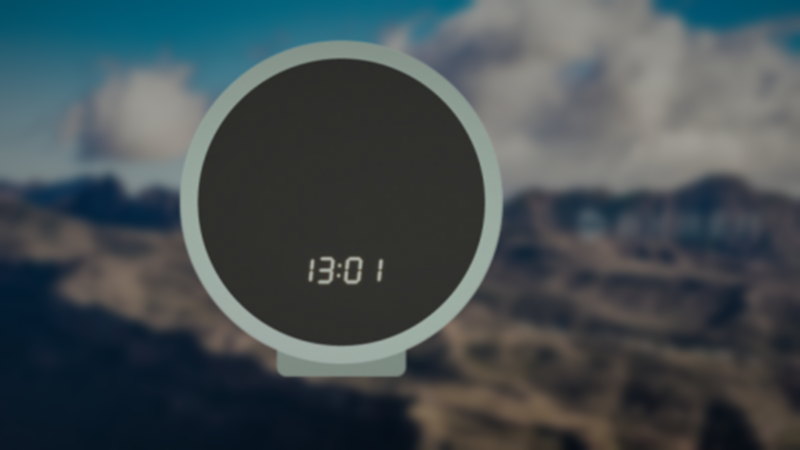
13:01
